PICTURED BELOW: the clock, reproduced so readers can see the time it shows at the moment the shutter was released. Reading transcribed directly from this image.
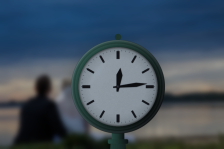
12:14
